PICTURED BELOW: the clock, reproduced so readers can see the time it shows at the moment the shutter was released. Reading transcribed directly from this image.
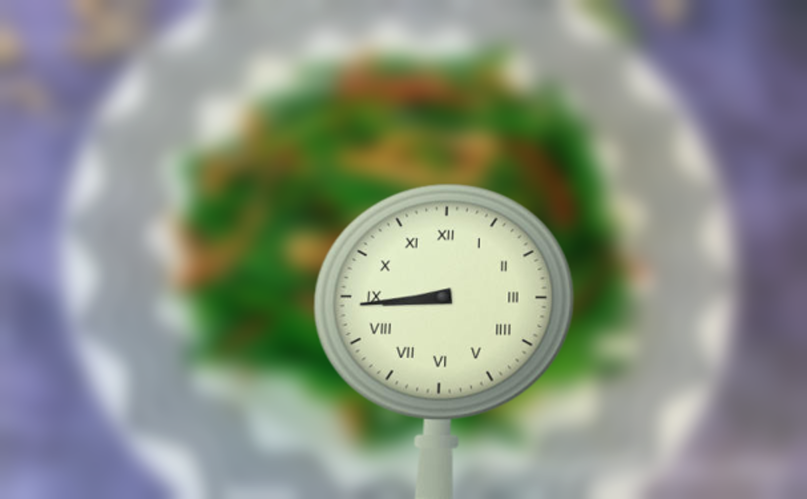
8:44
